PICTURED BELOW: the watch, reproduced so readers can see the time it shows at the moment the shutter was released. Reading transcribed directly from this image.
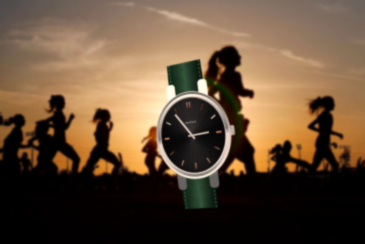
2:54
